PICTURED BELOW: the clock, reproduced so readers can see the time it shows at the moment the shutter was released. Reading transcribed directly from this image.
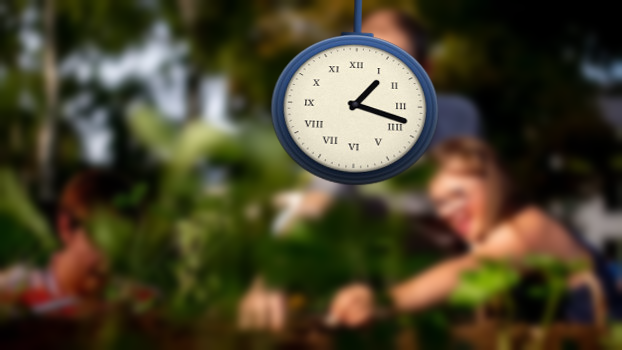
1:18
